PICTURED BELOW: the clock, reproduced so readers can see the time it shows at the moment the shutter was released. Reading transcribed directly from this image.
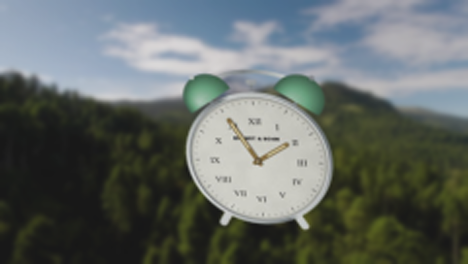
1:55
